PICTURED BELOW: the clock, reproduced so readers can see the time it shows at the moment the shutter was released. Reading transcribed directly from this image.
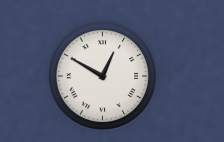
12:50
